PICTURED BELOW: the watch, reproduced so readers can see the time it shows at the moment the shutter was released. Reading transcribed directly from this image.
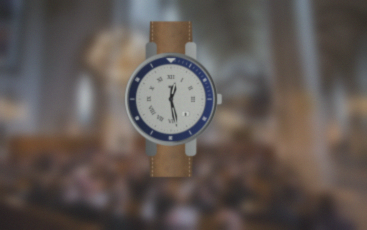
12:28
